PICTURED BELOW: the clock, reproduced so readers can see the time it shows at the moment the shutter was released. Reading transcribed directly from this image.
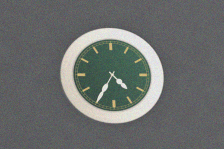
4:35
